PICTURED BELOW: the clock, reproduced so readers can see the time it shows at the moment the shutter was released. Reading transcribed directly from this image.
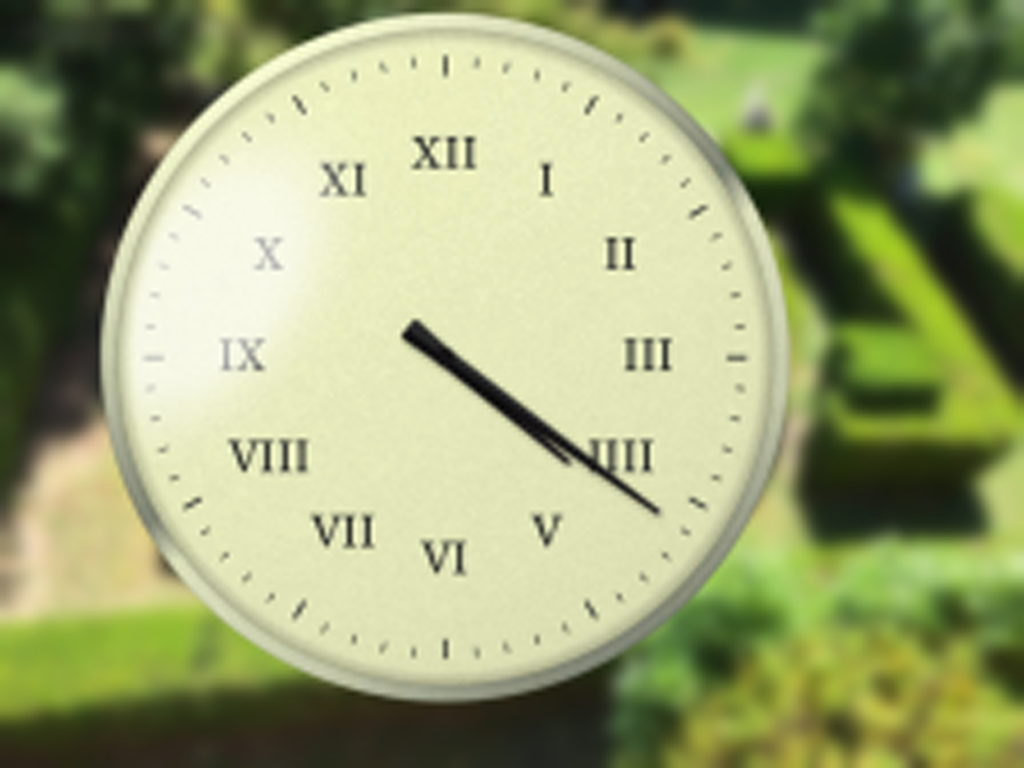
4:21
